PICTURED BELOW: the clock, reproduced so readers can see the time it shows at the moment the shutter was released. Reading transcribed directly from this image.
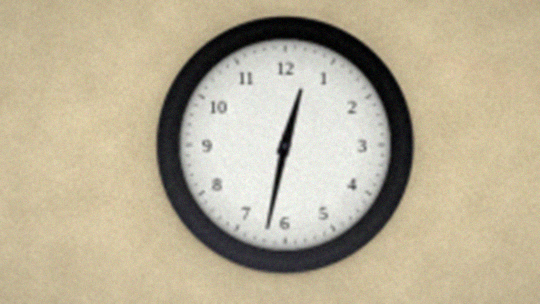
12:32
